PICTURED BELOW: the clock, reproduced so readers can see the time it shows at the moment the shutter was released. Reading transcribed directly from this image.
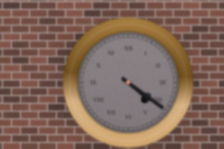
4:21
